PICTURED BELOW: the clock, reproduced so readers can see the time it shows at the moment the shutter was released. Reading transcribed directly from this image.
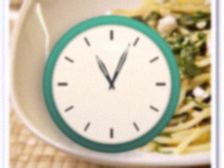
11:04
